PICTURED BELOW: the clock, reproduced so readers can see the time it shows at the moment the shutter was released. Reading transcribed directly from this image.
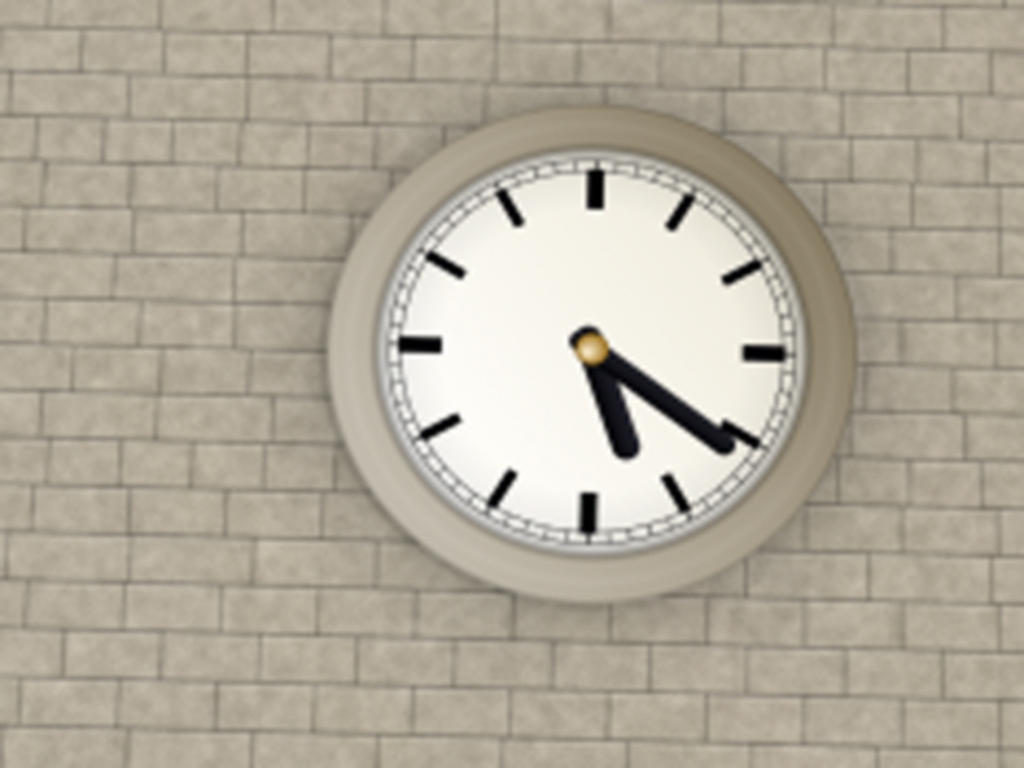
5:21
